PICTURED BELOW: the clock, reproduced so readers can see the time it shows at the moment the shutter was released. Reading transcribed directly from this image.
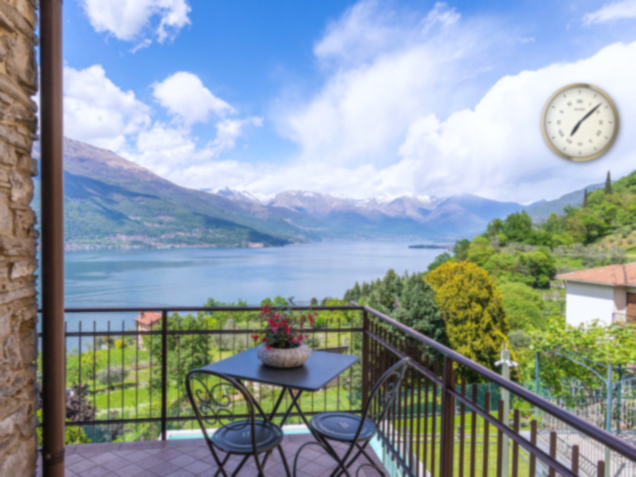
7:08
